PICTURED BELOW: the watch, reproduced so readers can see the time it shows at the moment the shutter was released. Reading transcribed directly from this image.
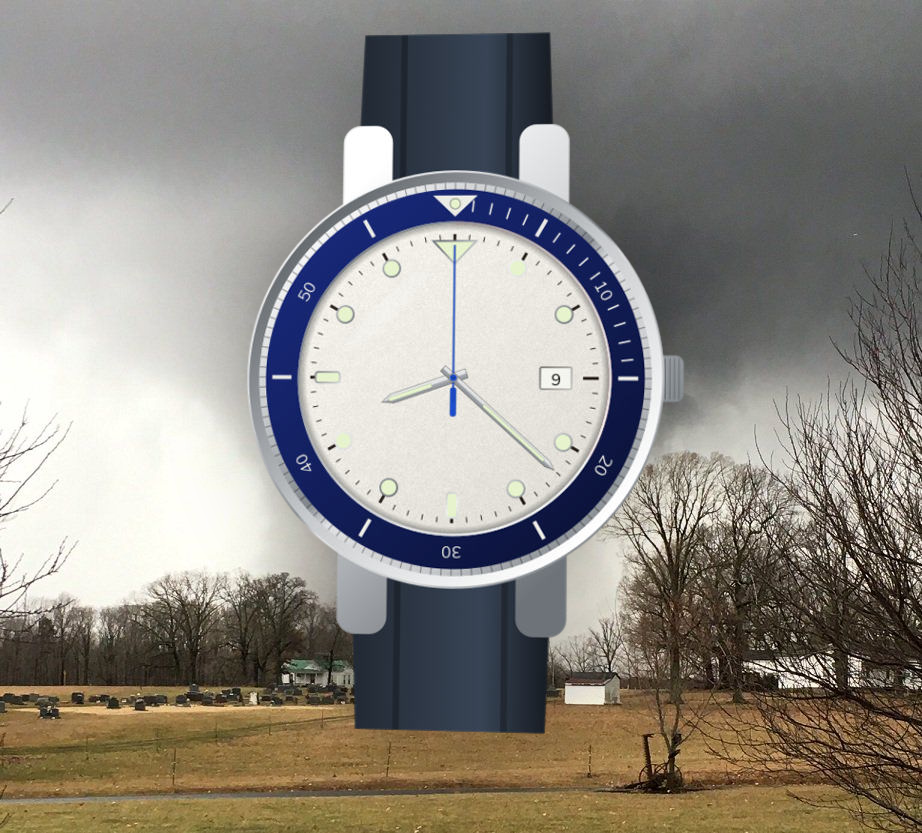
8:22:00
